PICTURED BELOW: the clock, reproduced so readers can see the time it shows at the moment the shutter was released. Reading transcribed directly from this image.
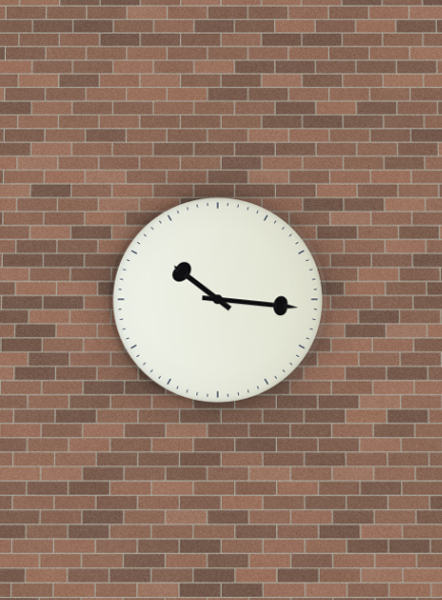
10:16
